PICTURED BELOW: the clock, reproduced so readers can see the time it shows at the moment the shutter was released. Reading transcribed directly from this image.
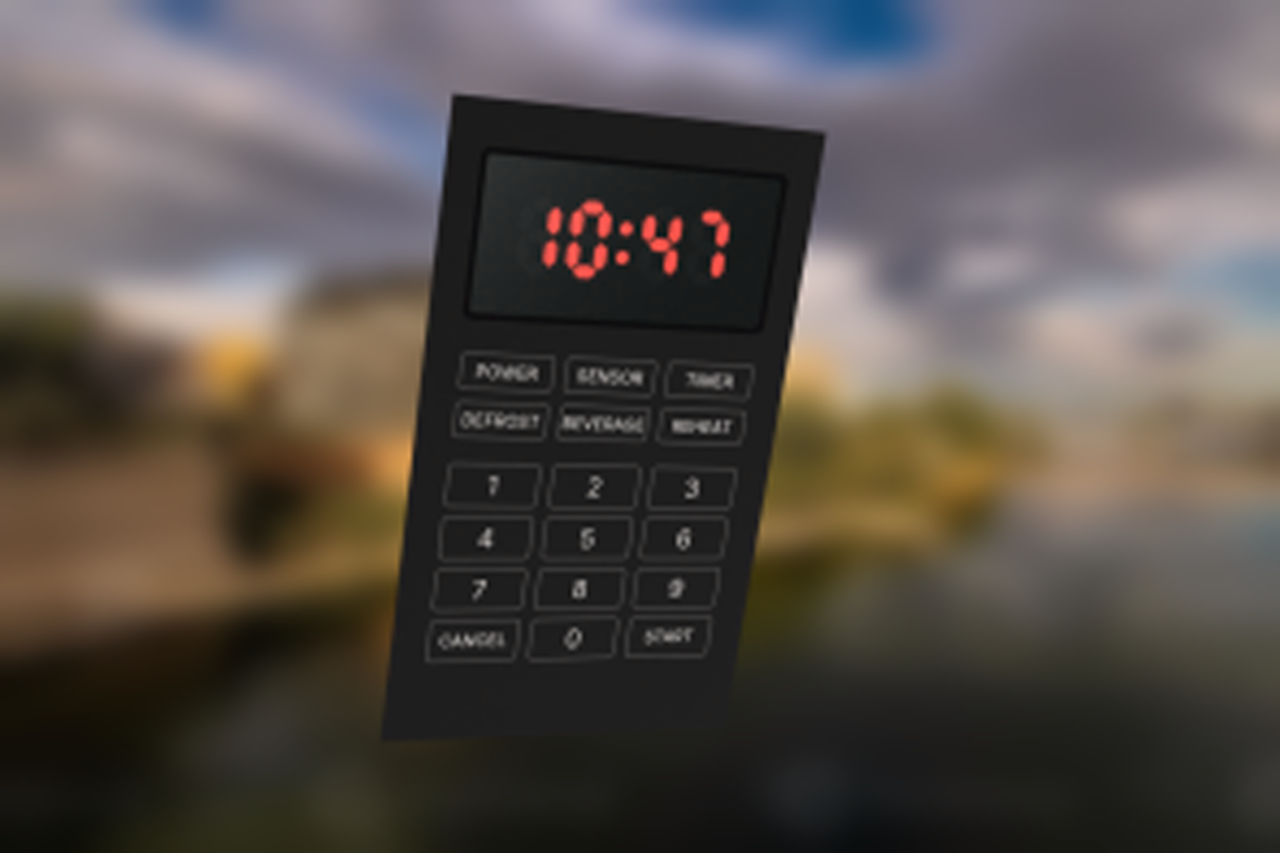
10:47
